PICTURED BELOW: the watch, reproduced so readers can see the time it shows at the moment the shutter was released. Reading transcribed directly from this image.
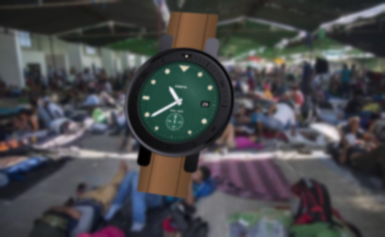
10:39
